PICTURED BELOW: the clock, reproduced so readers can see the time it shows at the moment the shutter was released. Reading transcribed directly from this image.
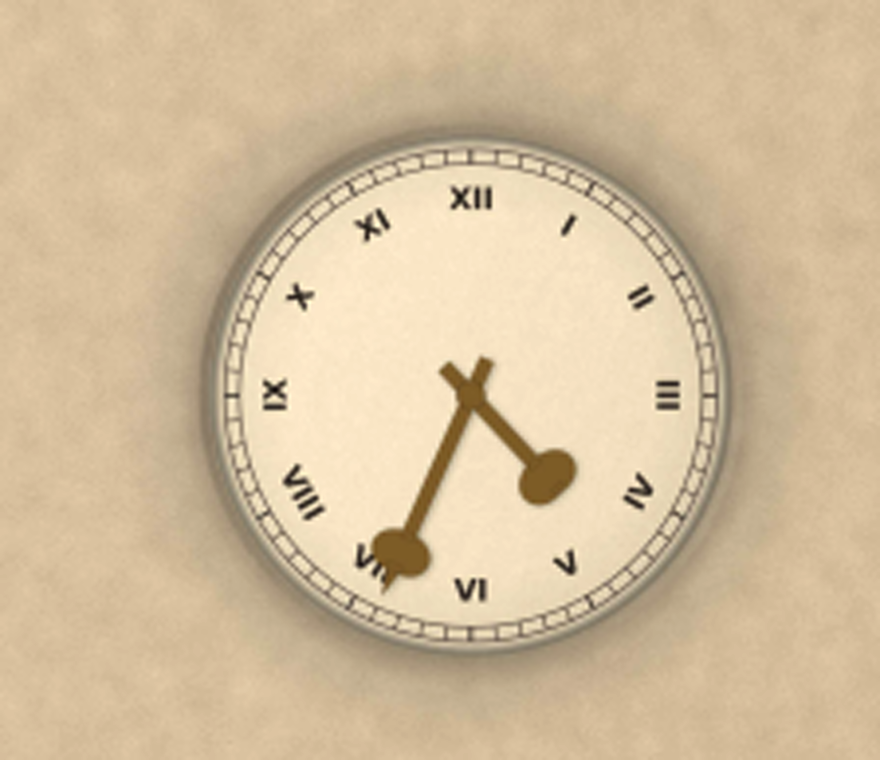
4:34
